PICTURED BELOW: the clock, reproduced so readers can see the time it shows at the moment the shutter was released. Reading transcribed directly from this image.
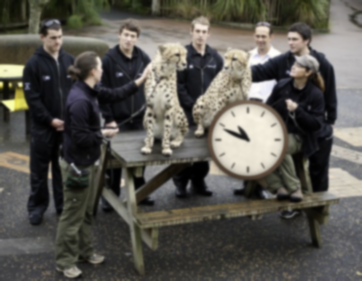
10:49
